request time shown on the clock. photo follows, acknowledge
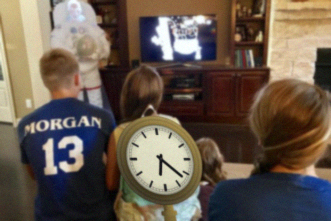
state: 6:22
